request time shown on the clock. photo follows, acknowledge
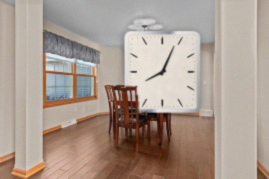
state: 8:04
